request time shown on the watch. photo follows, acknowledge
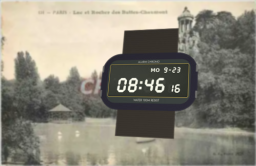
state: 8:46:16
